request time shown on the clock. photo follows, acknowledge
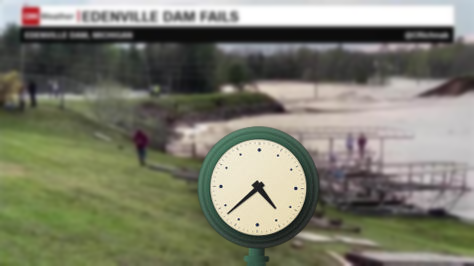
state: 4:38
